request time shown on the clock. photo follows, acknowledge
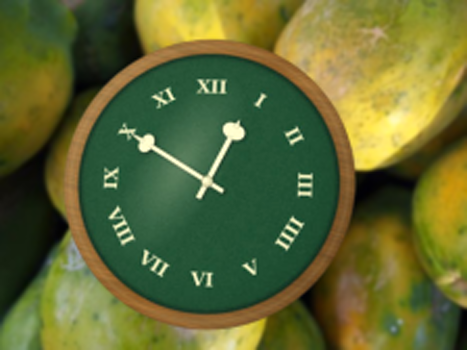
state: 12:50
